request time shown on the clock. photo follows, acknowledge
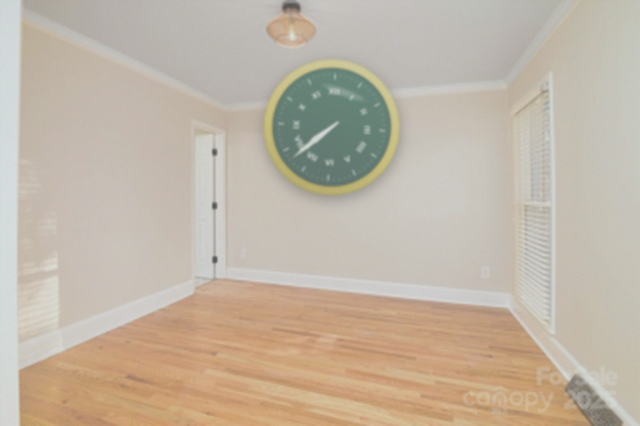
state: 7:38
